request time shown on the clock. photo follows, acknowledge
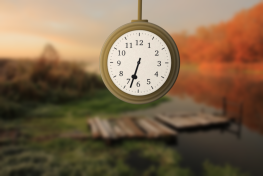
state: 6:33
